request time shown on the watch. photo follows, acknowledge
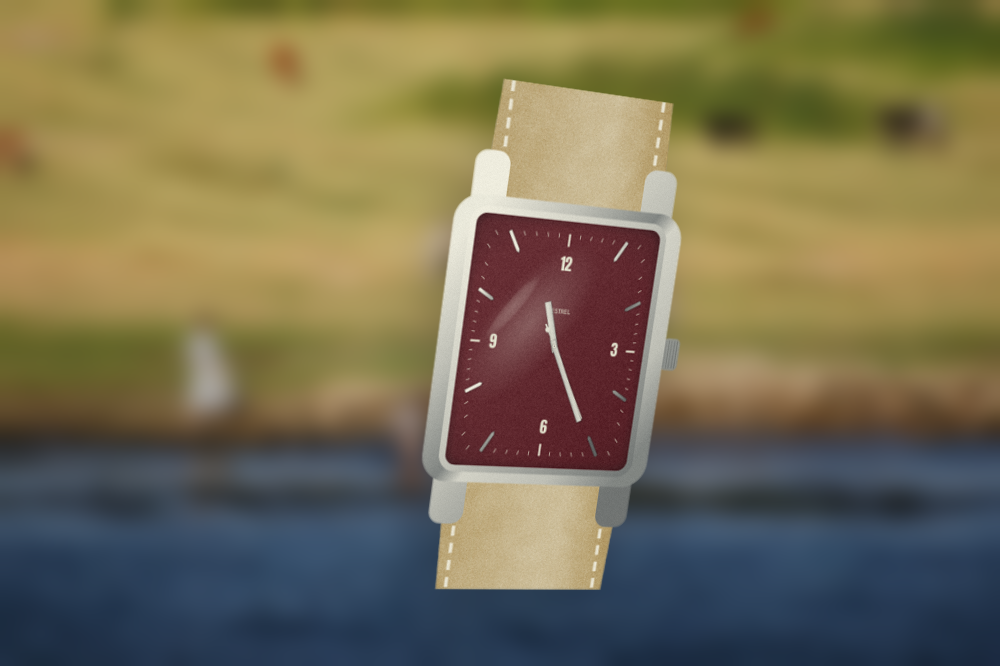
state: 11:25:25
